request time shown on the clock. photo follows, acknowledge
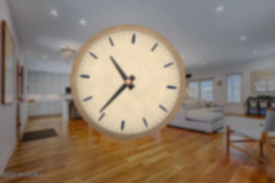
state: 10:36
